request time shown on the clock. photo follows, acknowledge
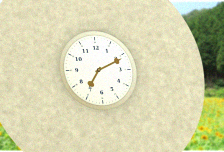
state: 7:11
